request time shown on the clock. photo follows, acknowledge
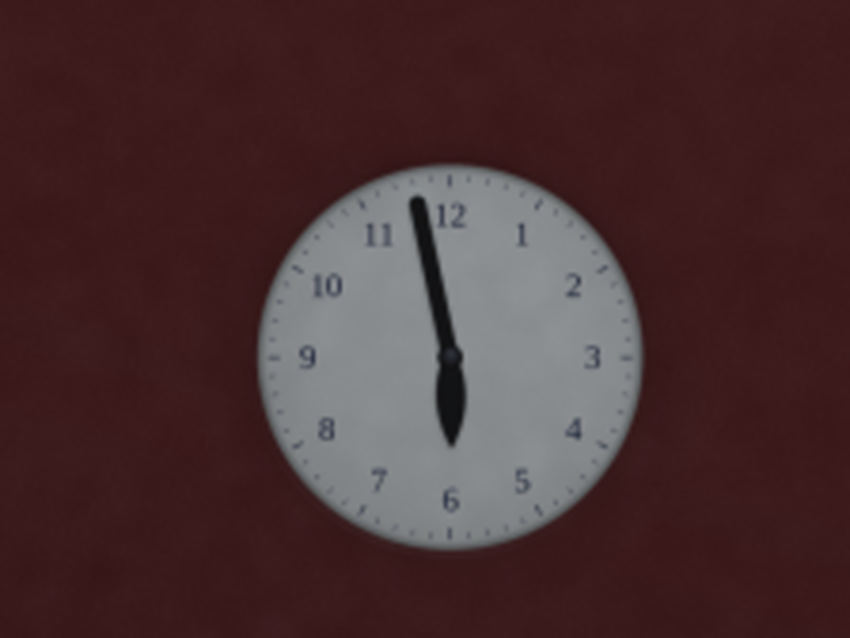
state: 5:58
